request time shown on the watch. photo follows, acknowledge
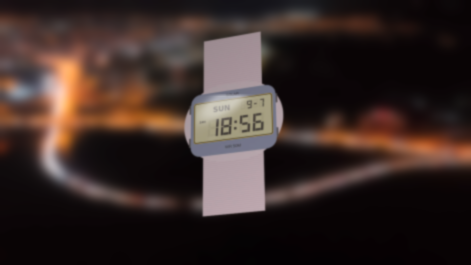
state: 18:56
